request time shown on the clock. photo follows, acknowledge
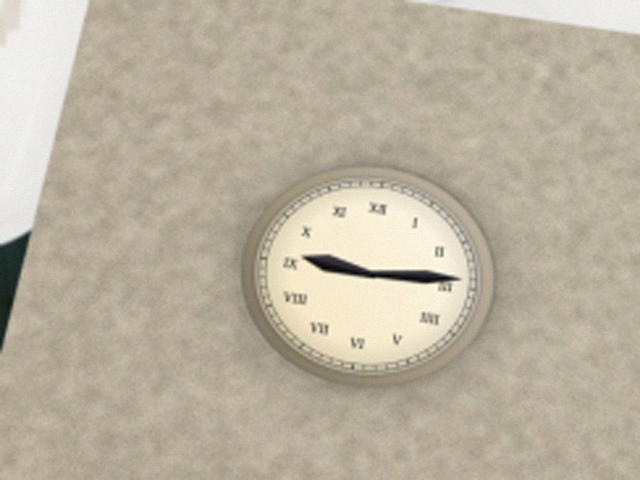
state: 9:14
